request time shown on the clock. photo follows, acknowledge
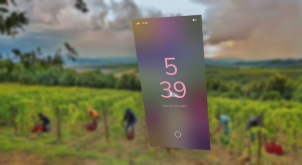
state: 5:39
